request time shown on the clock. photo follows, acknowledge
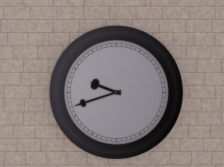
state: 9:42
